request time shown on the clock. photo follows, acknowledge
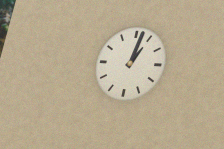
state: 1:02
